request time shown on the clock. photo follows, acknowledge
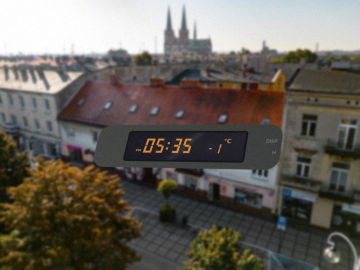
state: 5:35
